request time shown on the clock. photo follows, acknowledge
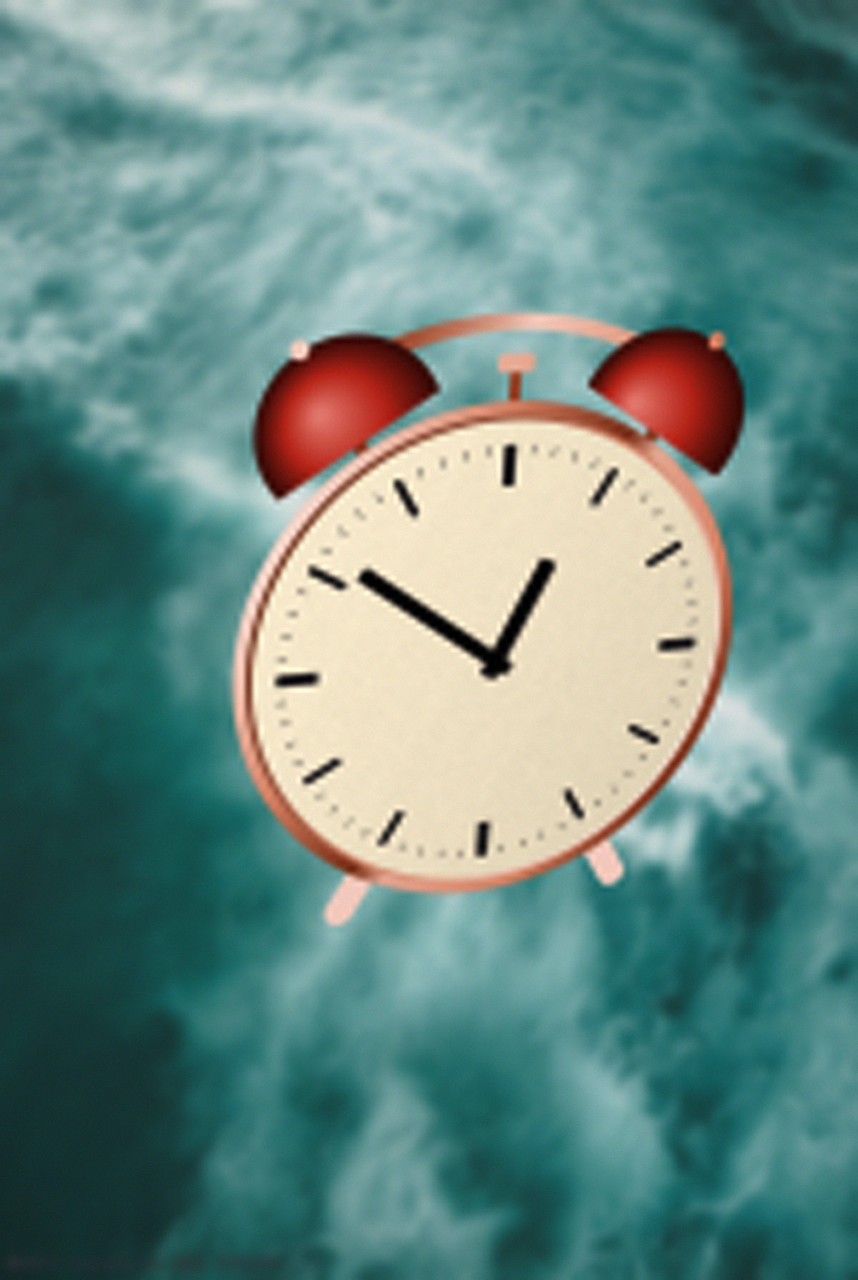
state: 12:51
